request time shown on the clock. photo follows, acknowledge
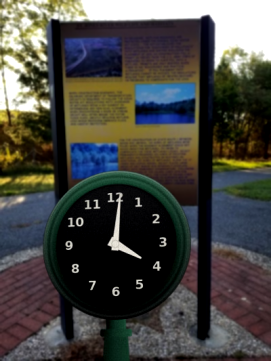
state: 4:01
